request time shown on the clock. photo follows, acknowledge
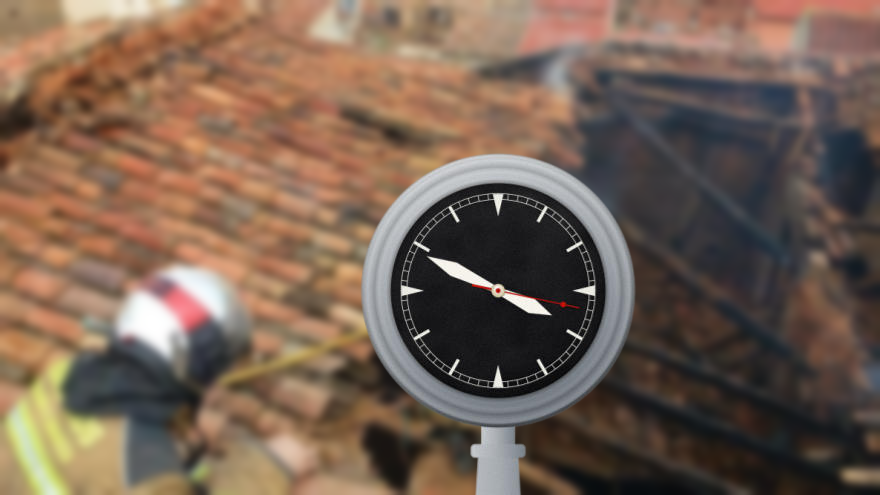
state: 3:49:17
